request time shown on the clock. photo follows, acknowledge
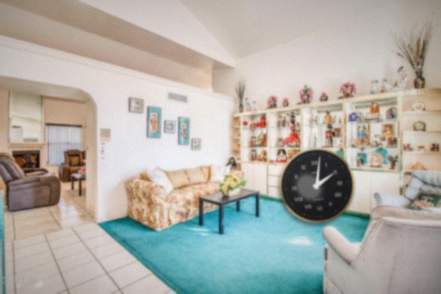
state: 2:02
